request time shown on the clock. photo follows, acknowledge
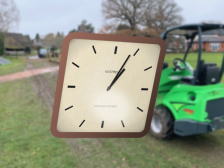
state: 1:04
